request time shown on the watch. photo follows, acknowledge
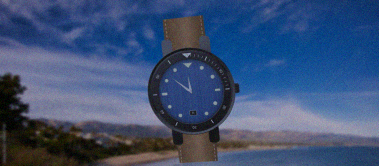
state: 11:52
